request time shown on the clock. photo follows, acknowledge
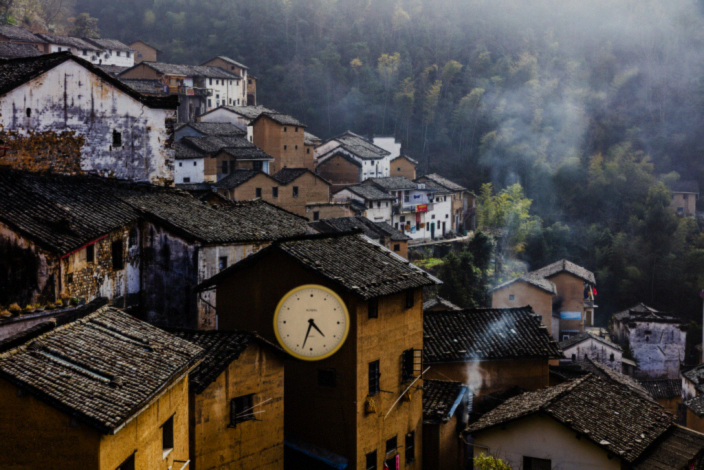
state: 4:33
